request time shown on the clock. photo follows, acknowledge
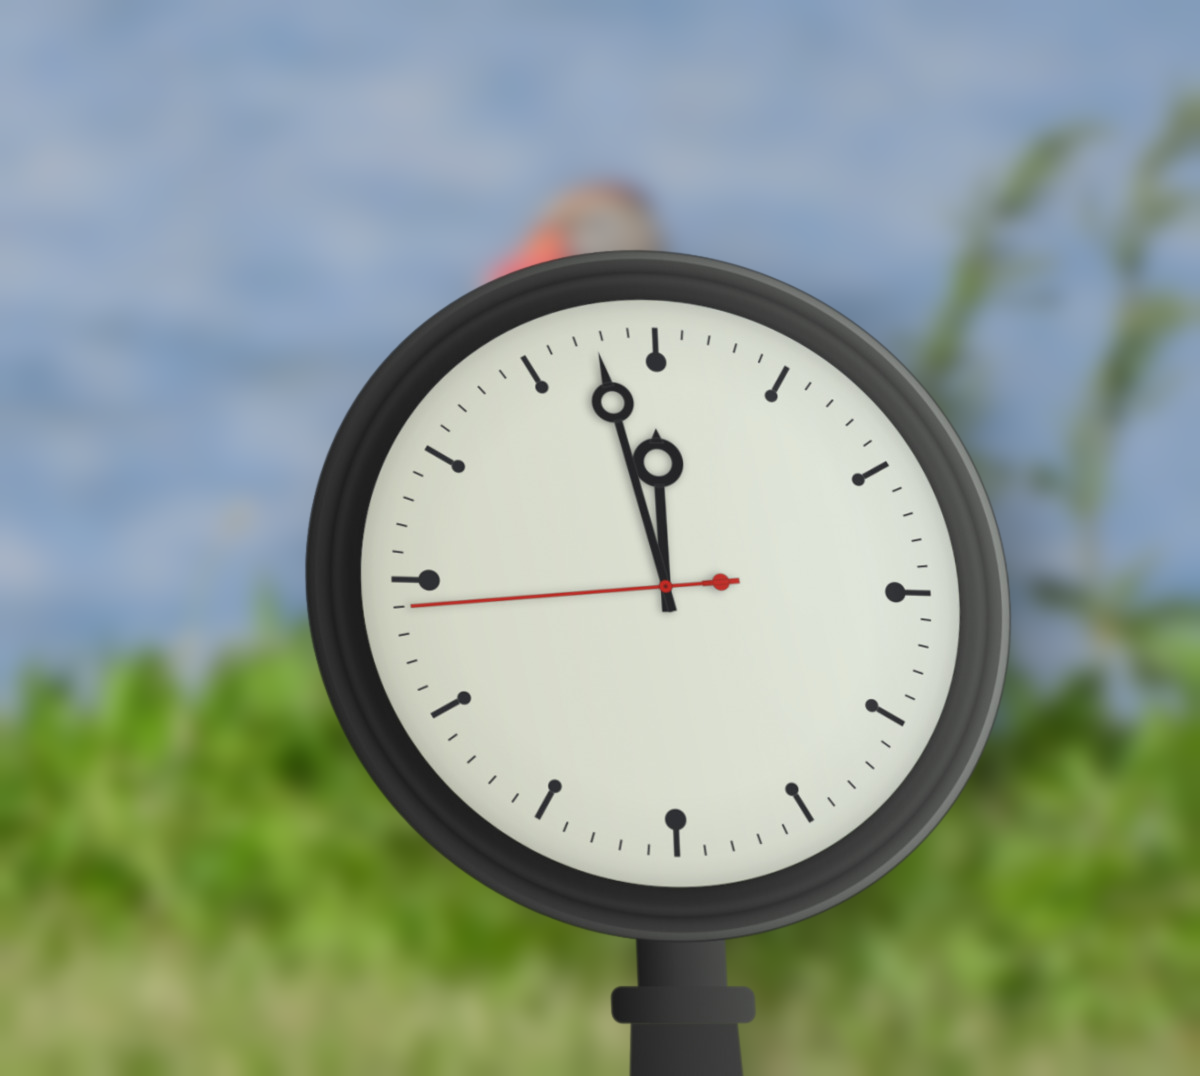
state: 11:57:44
